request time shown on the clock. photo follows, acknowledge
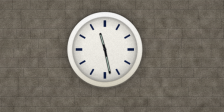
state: 11:28
